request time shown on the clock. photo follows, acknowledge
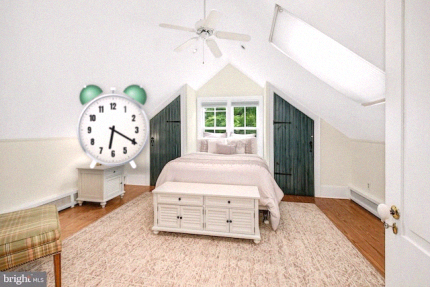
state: 6:20
